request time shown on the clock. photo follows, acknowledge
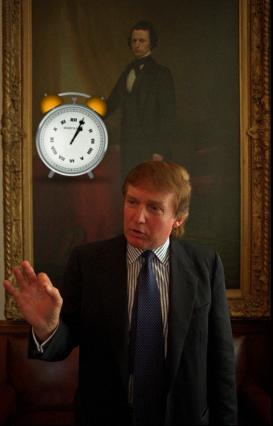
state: 1:04
